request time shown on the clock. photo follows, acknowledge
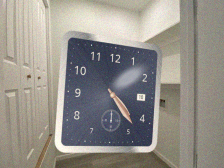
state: 4:23
